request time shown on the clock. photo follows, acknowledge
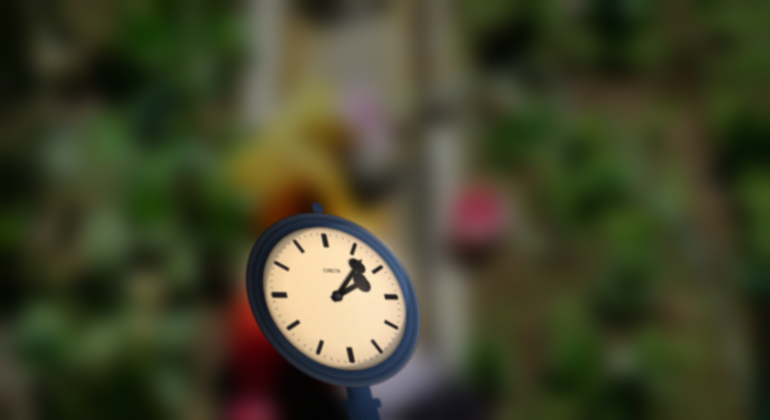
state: 2:07
